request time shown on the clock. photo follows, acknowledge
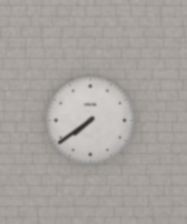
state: 7:39
